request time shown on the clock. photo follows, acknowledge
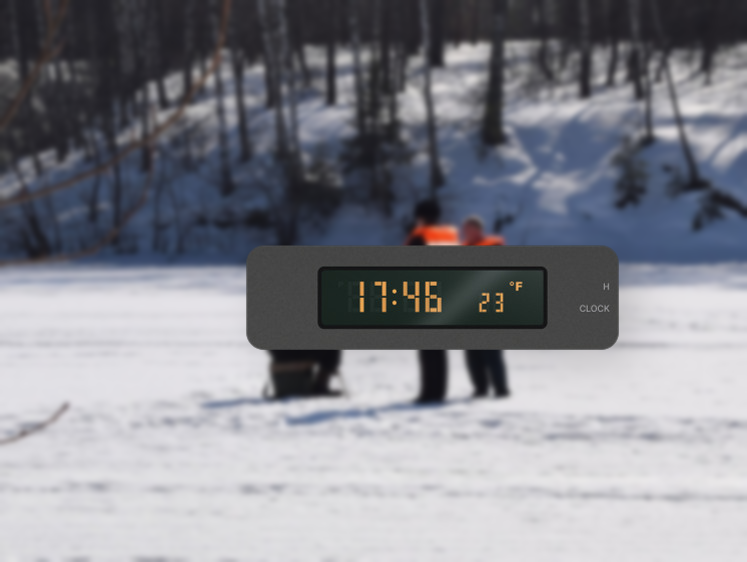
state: 17:46
